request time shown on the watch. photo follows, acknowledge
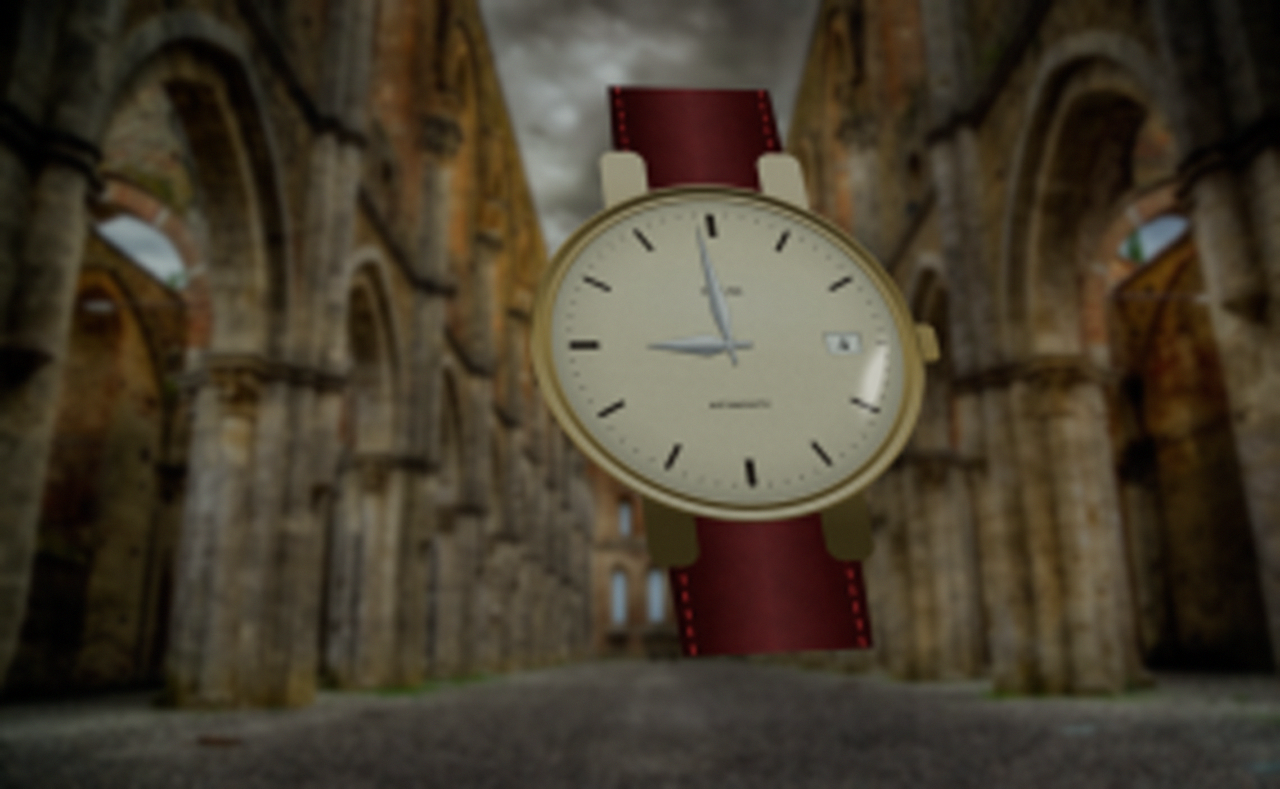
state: 8:59
